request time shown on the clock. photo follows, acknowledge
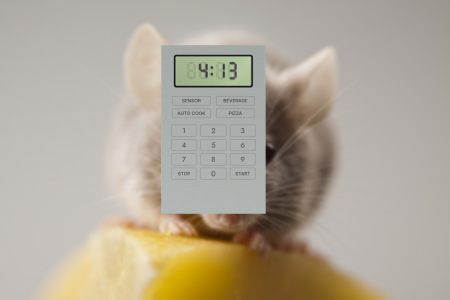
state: 4:13
